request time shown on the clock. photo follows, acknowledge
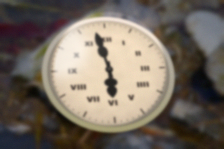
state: 5:58
